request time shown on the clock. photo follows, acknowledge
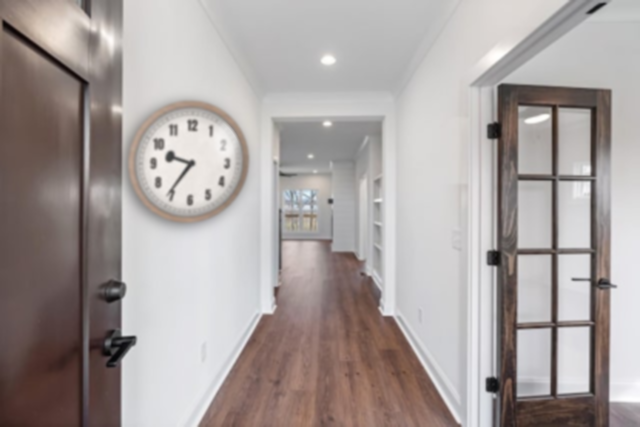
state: 9:36
